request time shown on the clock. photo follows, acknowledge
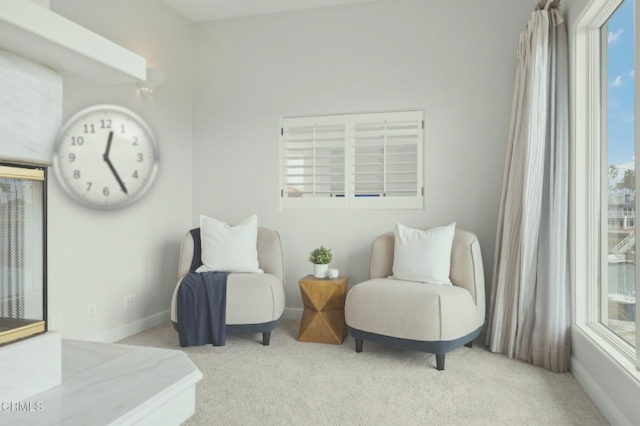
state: 12:25
